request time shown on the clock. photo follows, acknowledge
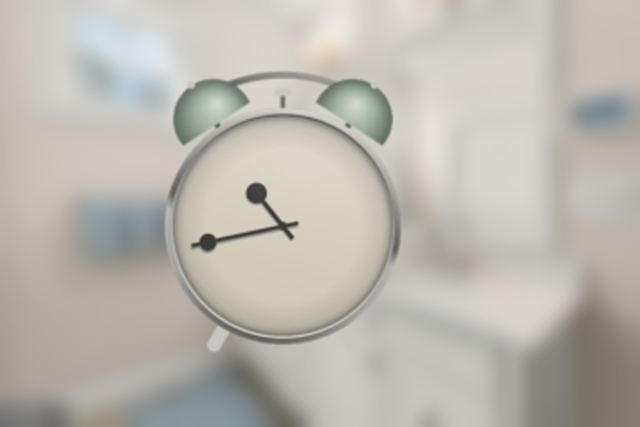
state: 10:43
